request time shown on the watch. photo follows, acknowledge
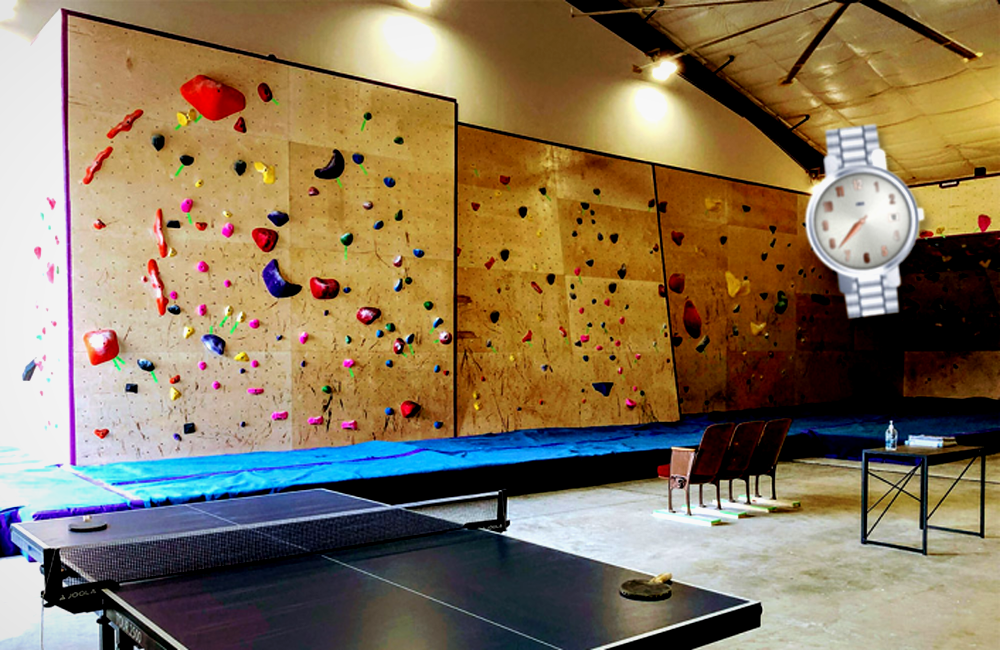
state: 7:38
